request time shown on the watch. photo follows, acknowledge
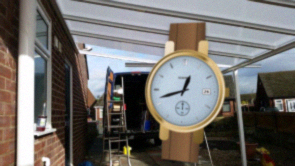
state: 12:42
